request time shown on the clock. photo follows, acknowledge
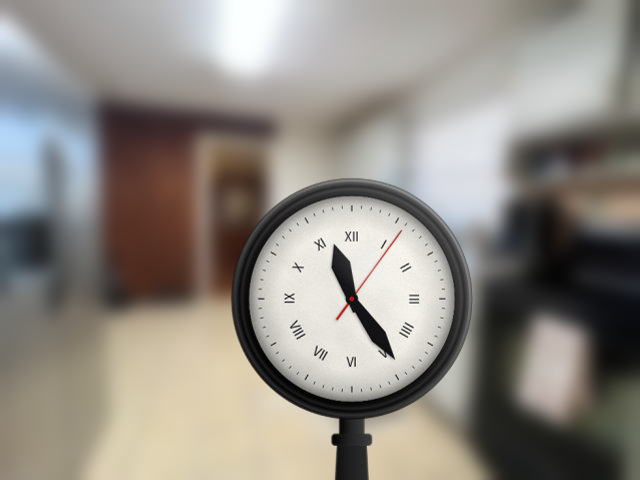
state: 11:24:06
